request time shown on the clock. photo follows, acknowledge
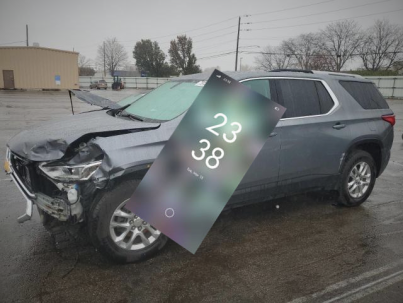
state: 23:38
